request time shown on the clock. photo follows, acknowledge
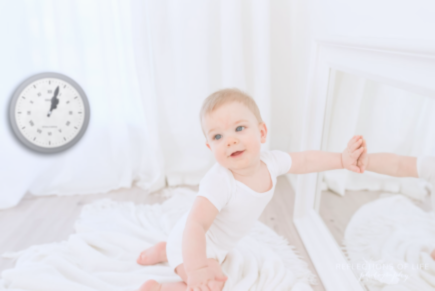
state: 1:03
